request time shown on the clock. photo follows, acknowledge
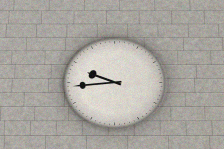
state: 9:44
